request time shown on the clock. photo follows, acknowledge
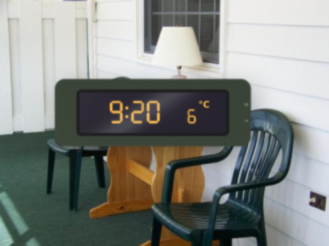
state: 9:20
